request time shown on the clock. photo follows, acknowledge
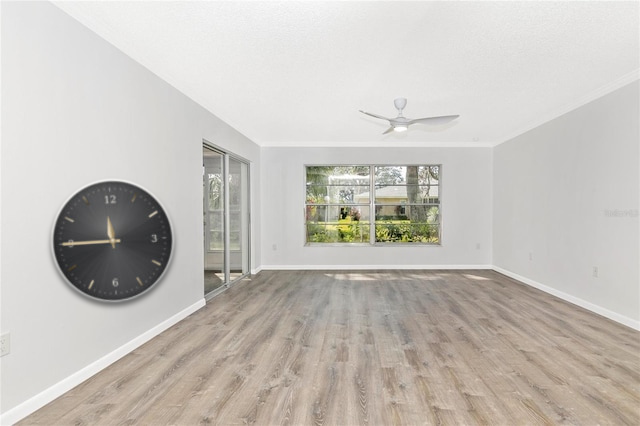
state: 11:45
